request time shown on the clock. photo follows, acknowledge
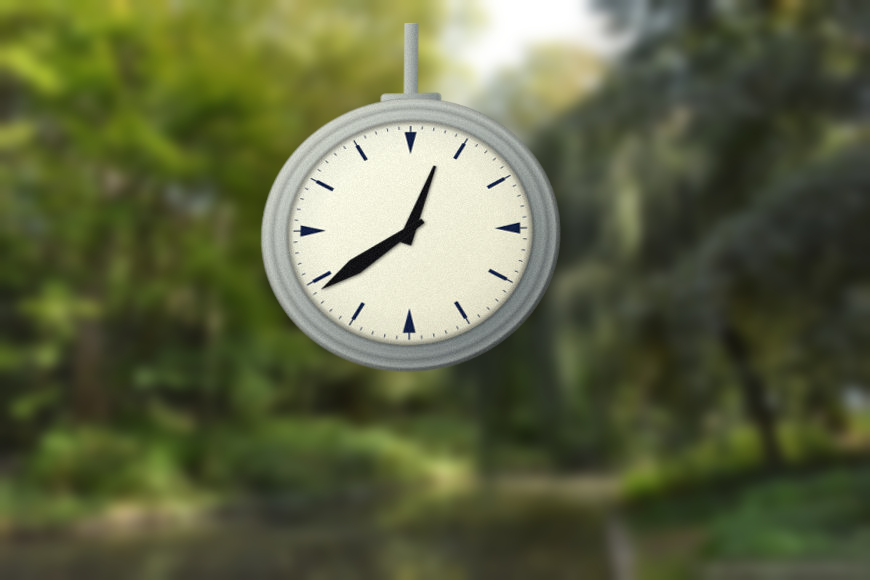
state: 12:39
